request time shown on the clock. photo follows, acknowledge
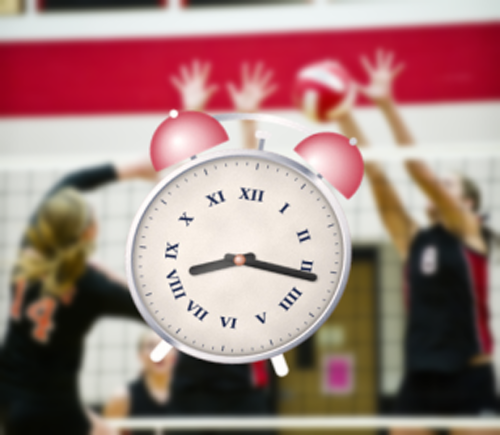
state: 8:16
